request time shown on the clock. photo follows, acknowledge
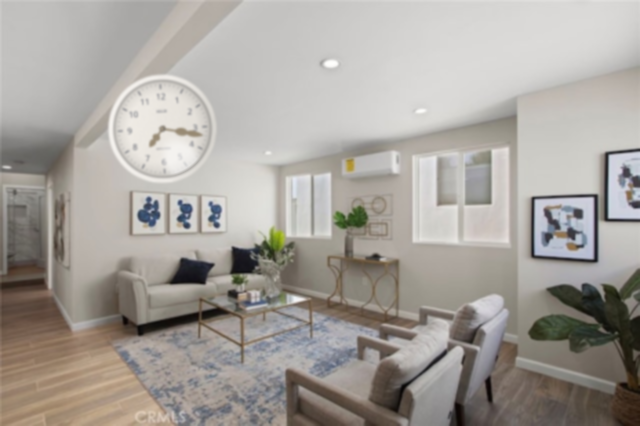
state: 7:17
